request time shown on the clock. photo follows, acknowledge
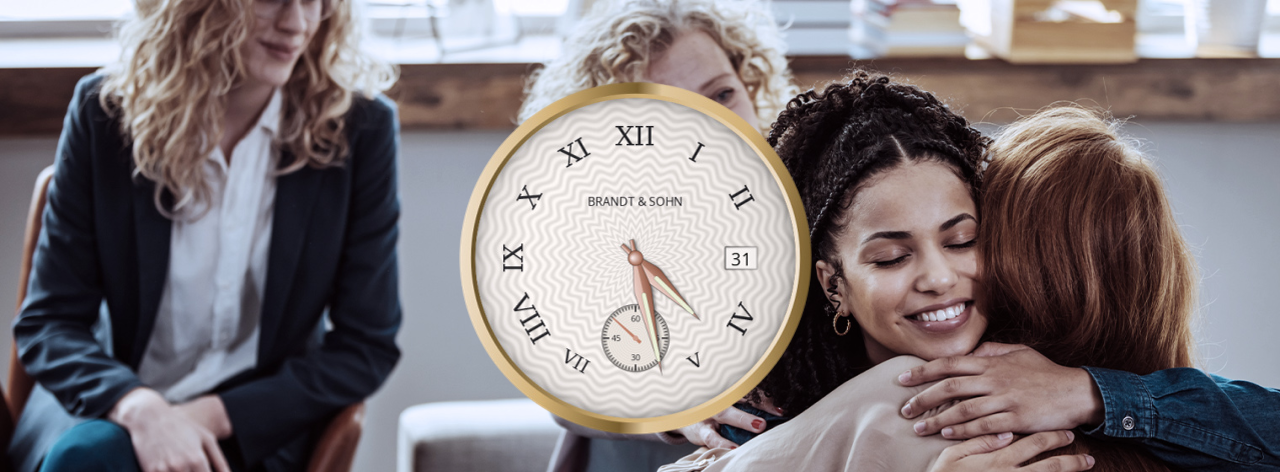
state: 4:27:52
